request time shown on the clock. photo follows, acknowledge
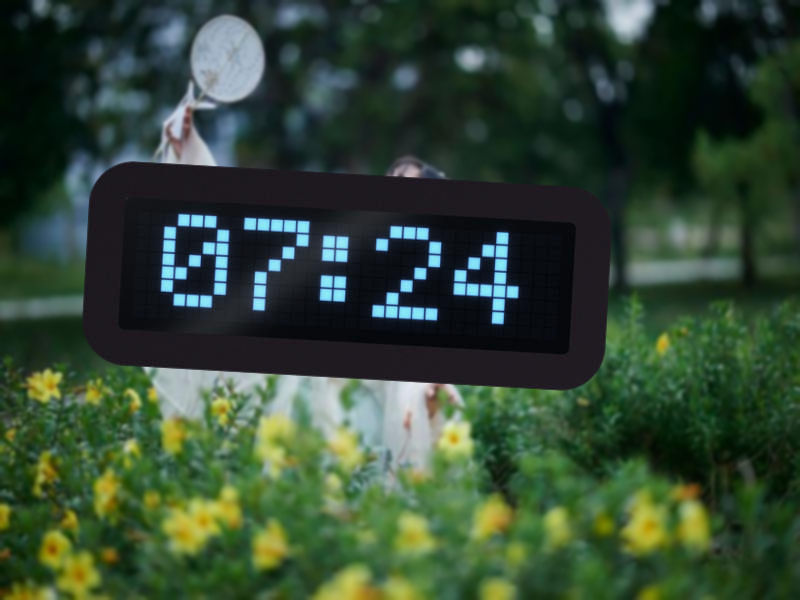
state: 7:24
